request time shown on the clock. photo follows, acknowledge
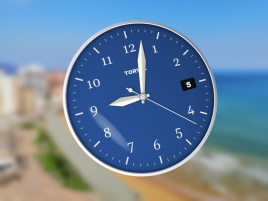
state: 9:02:22
